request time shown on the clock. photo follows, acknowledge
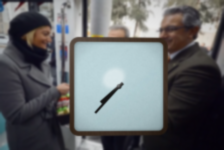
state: 7:37
